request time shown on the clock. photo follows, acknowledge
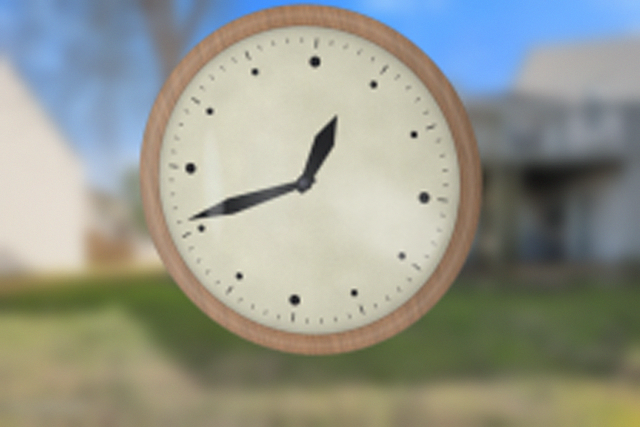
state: 12:41
